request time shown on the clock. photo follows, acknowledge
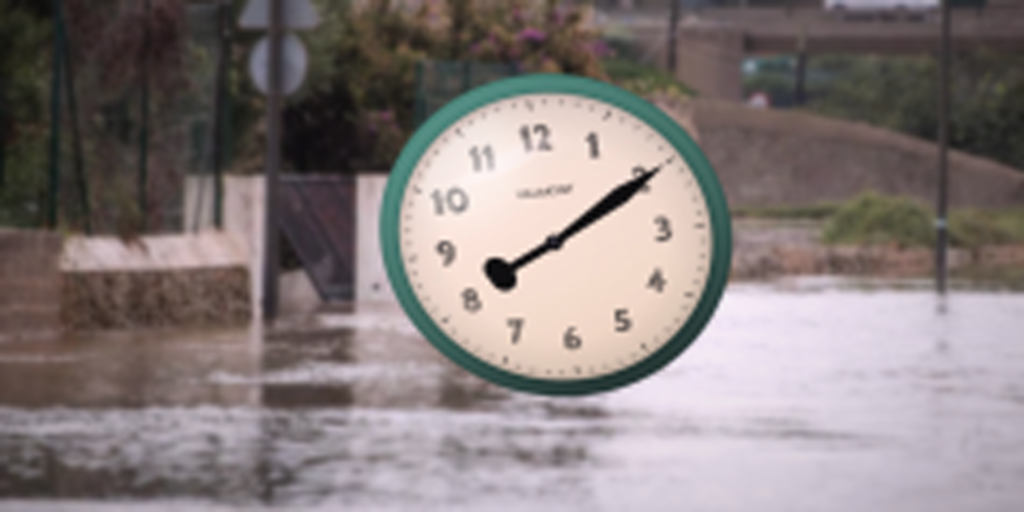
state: 8:10
